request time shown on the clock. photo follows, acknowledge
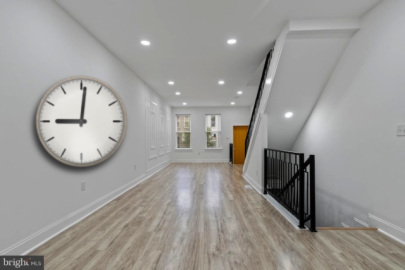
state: 9:01
